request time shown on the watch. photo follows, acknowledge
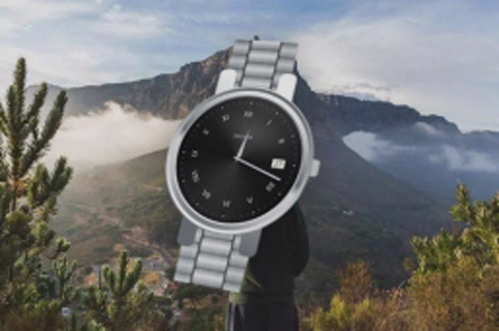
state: 12:18
